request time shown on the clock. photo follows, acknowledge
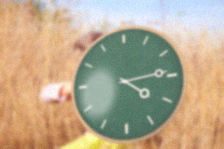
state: 4:14
